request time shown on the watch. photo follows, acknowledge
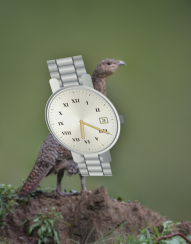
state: 6:20
